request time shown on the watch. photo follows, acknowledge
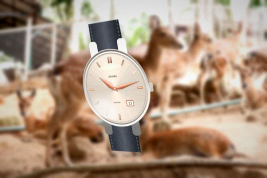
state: 10:13
